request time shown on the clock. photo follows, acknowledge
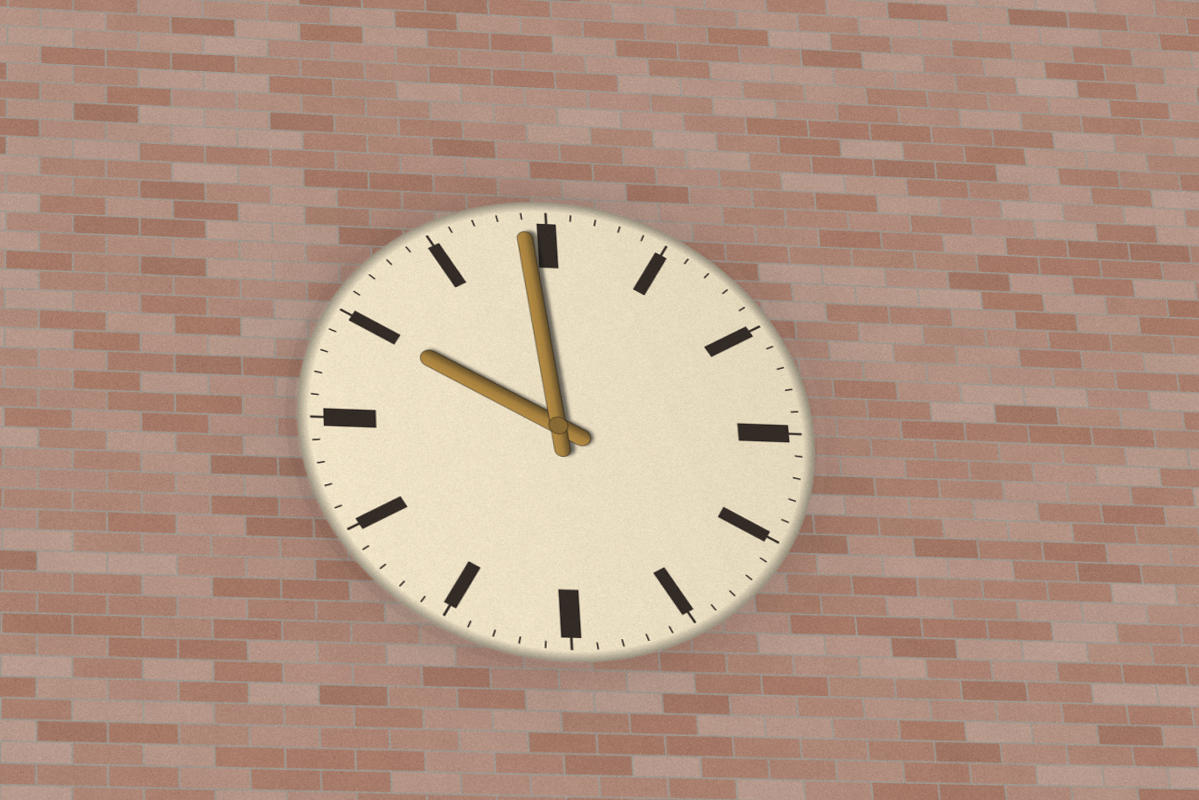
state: 9:59
